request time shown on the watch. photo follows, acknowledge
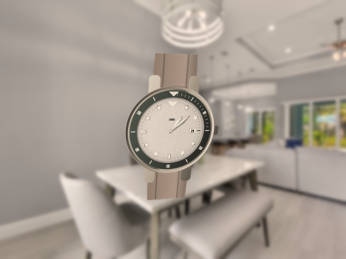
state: 1:08
